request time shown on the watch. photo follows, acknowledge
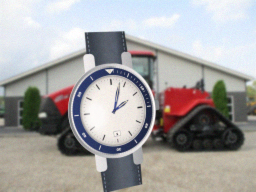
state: 2:03
